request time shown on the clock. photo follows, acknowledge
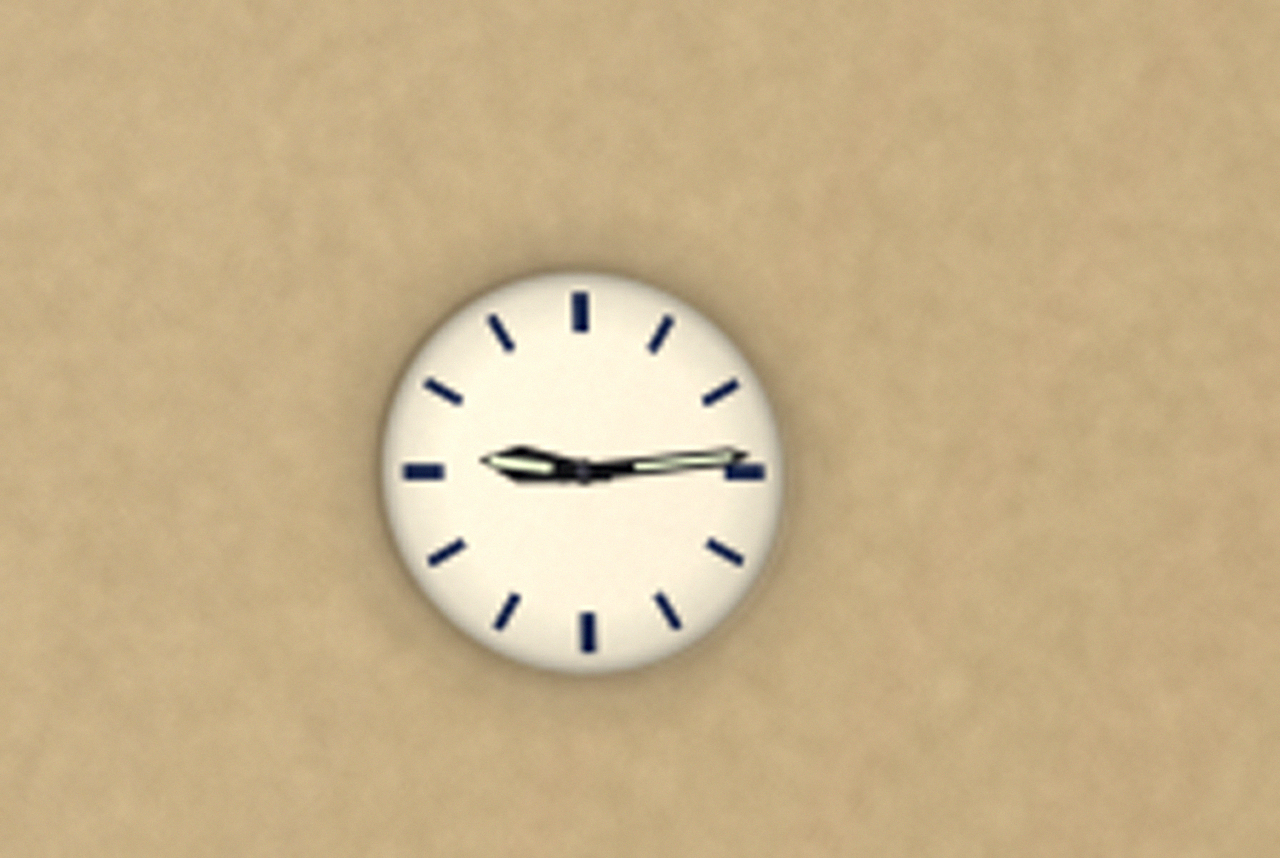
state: 9:14
